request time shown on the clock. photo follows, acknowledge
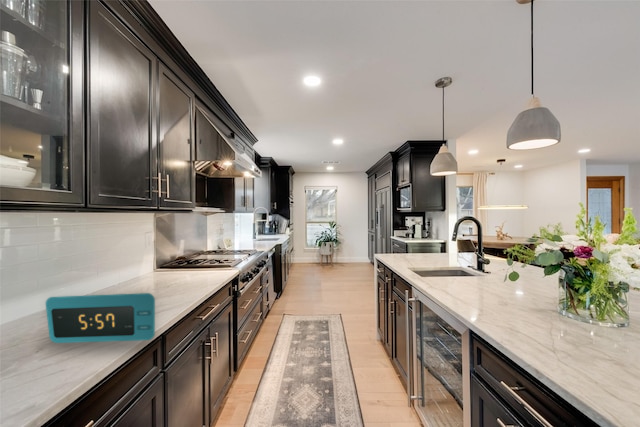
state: 5:57
